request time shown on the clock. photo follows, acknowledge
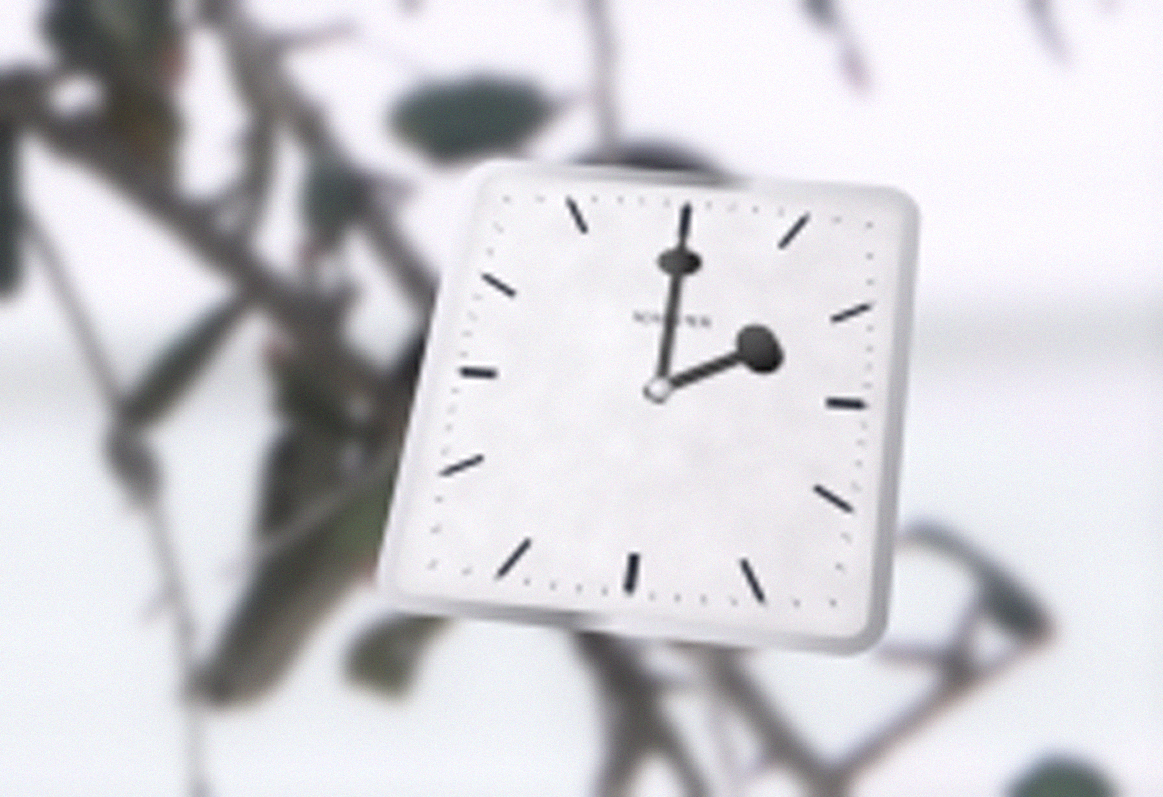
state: 2:00
